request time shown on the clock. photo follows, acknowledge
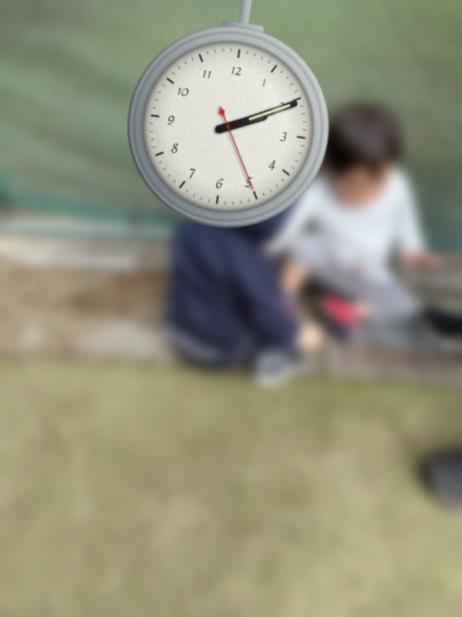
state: 2:10:25
